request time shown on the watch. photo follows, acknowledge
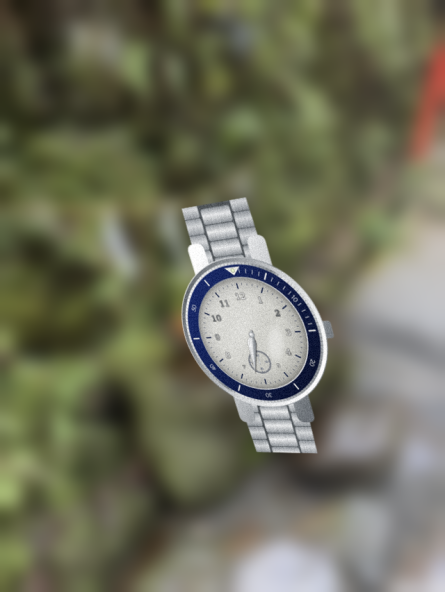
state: 6:32
